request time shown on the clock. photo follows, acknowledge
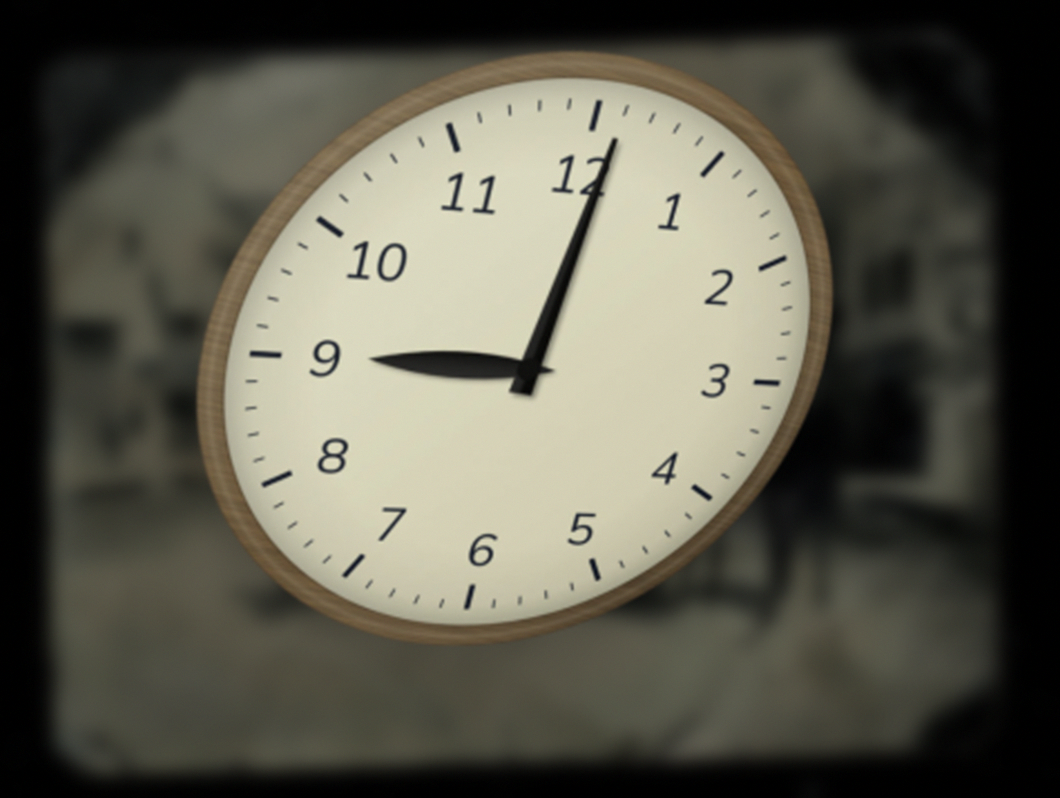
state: 9:01
